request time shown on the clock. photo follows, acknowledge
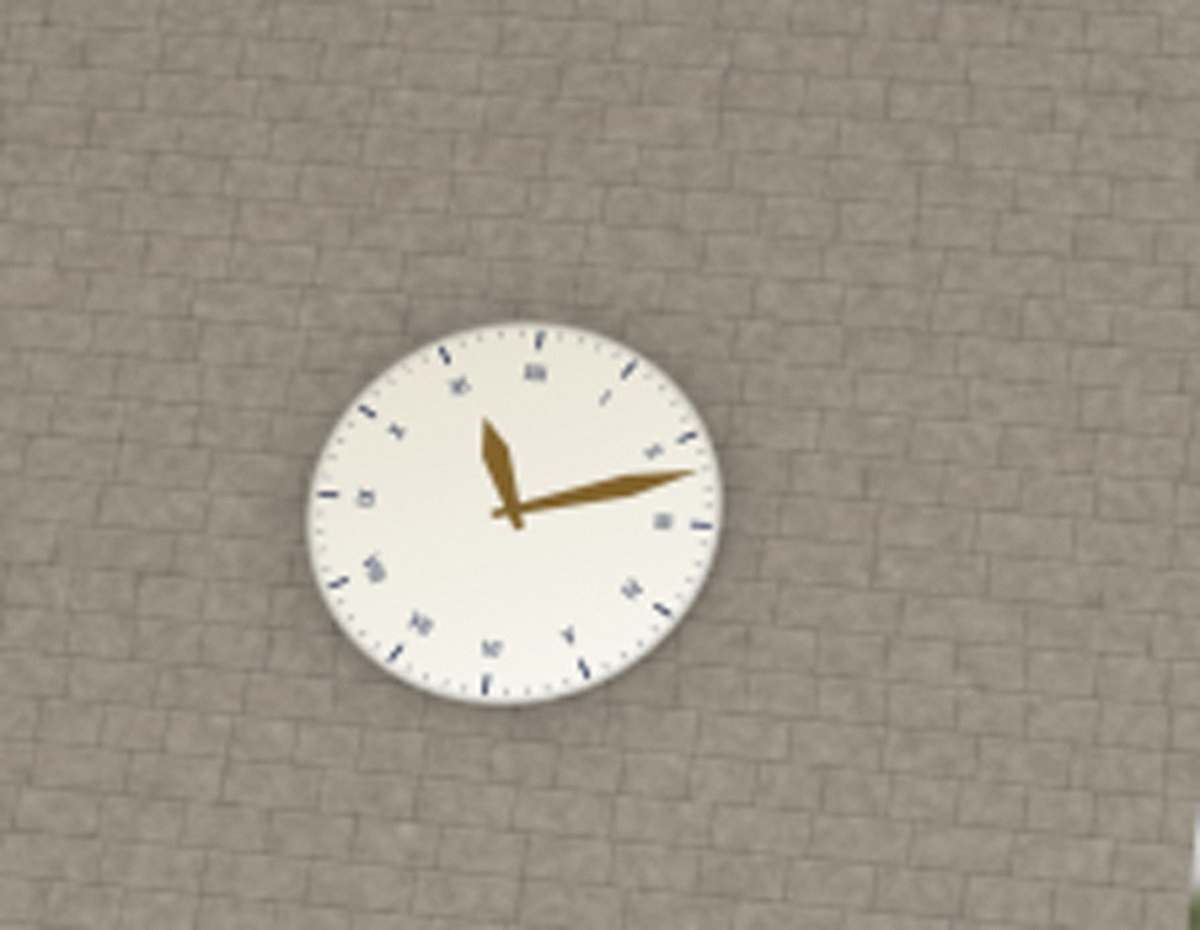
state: 11:12
